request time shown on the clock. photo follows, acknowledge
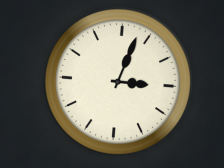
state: 3:03
